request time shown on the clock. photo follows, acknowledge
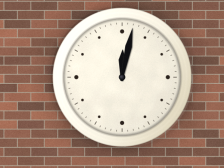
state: 12:02
